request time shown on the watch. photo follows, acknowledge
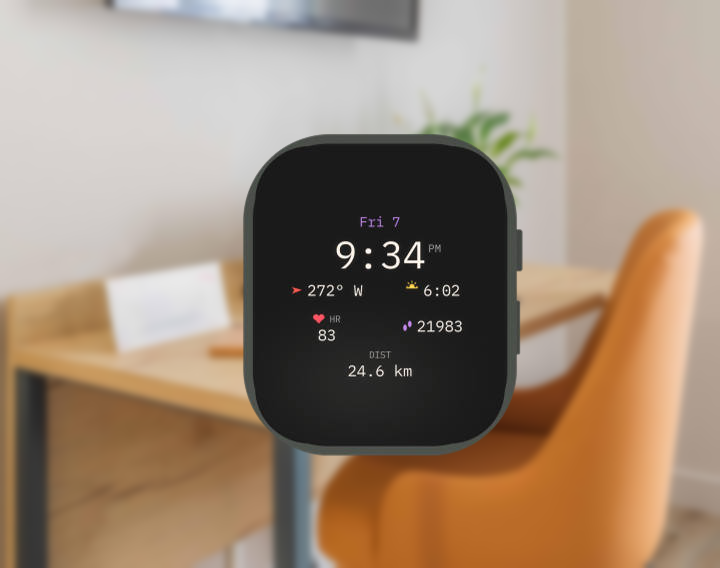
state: 9:34
